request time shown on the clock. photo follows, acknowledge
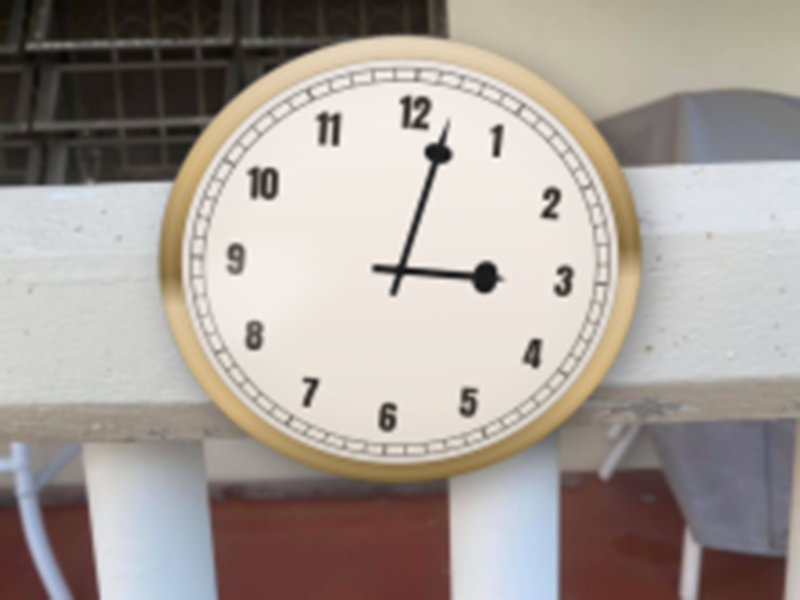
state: 3:02
